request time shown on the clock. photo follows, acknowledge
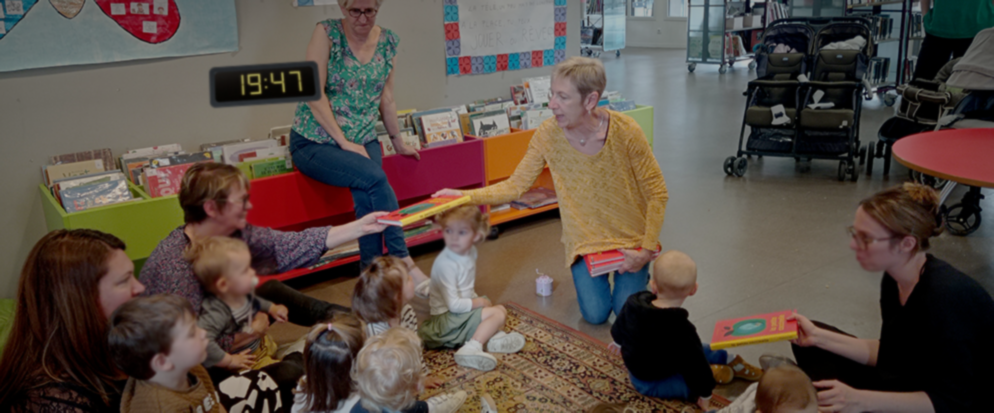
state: 19:47
